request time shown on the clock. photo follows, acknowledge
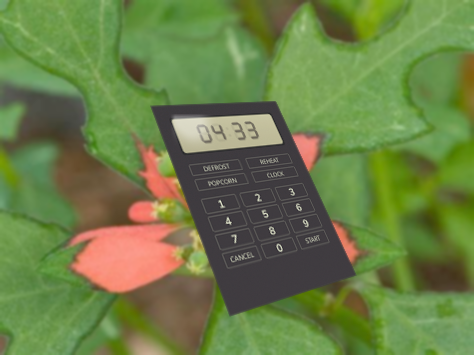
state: 4:33
